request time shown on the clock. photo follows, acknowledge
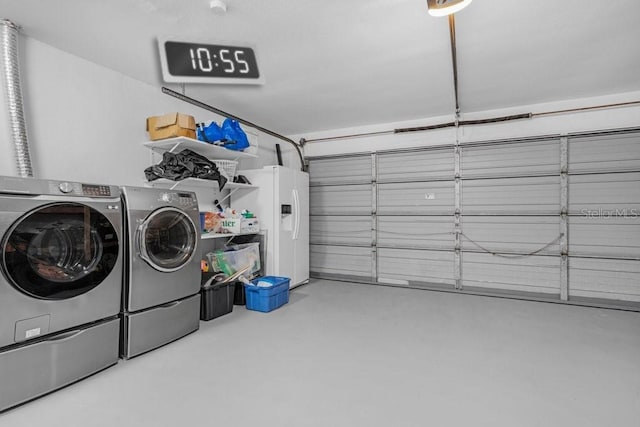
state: 10:55
